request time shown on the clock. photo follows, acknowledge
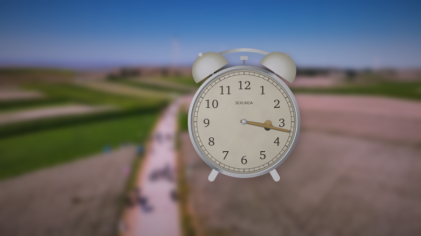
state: 3:17
